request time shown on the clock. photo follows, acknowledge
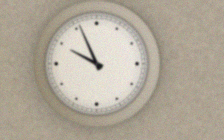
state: 9:56
